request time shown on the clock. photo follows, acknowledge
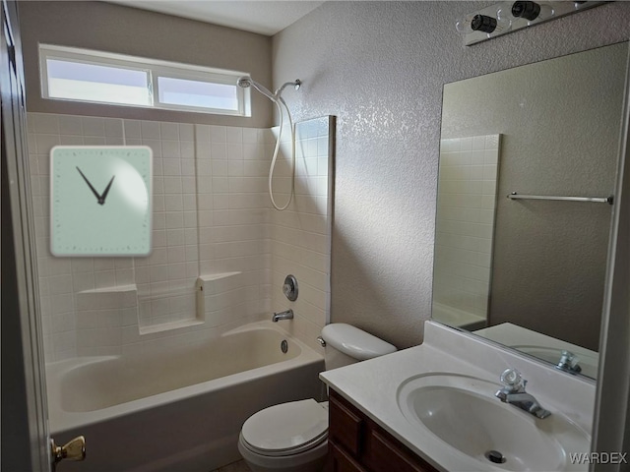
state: 12:54
